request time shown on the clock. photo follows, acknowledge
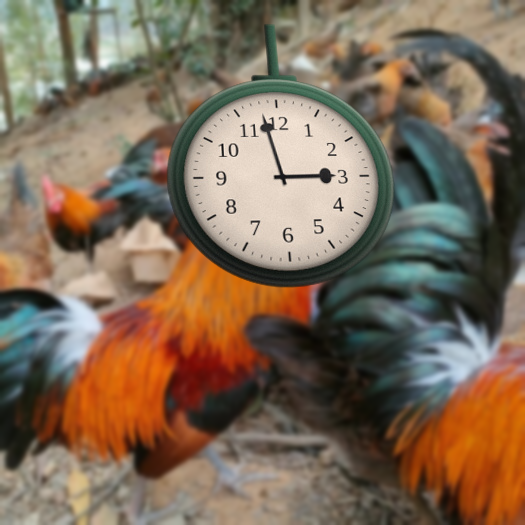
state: 2:58
